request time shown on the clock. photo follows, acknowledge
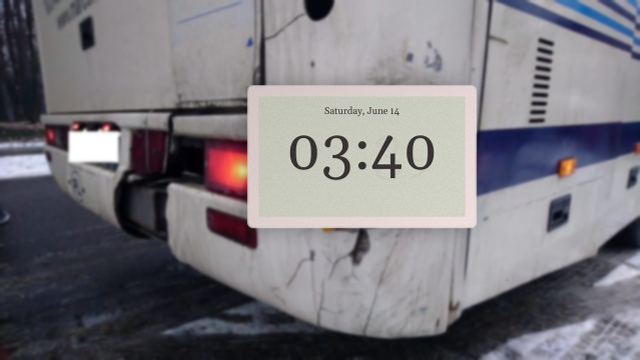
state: 3:40
